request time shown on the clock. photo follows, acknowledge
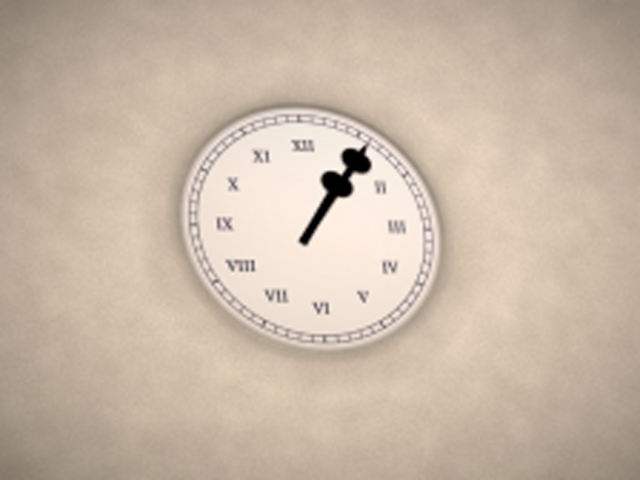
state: 1:06
